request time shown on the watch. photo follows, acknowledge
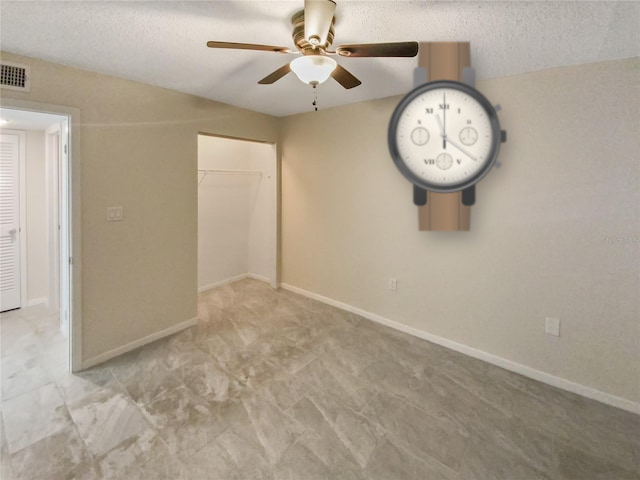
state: 11:21
